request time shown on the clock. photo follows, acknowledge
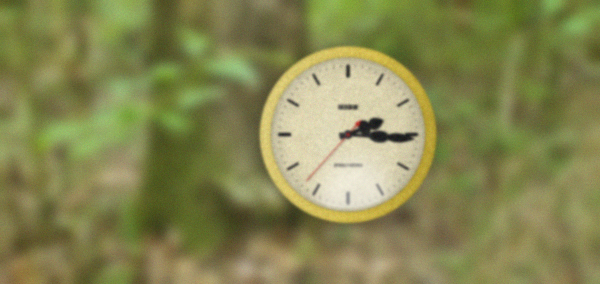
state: 2:15:37
